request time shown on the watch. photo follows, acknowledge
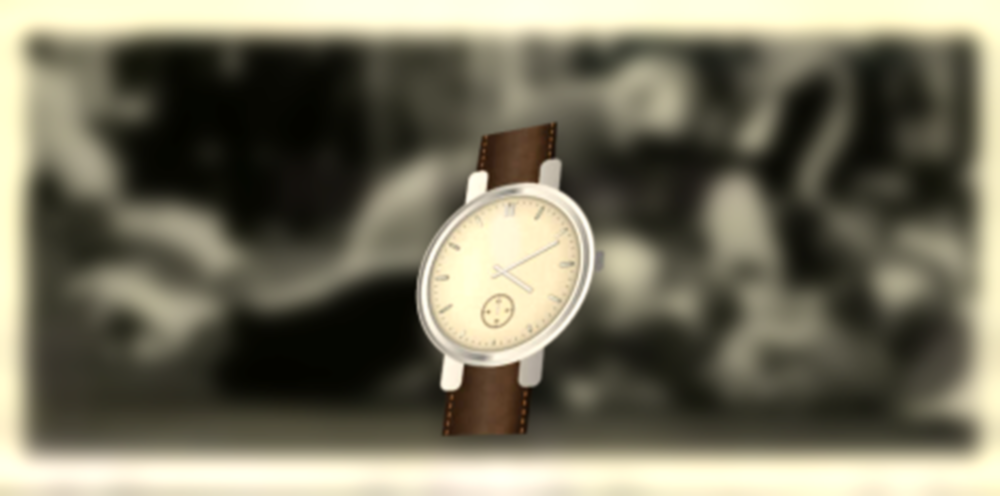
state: 4:11
